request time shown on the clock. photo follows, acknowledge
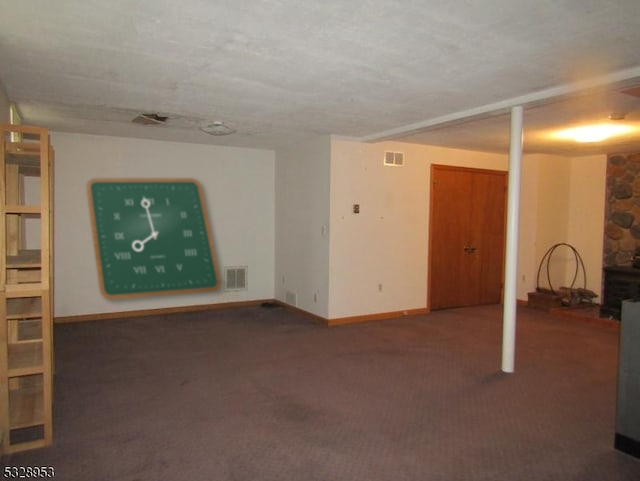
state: 7:59
